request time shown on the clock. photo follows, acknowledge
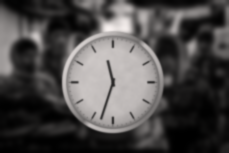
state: 11:33
